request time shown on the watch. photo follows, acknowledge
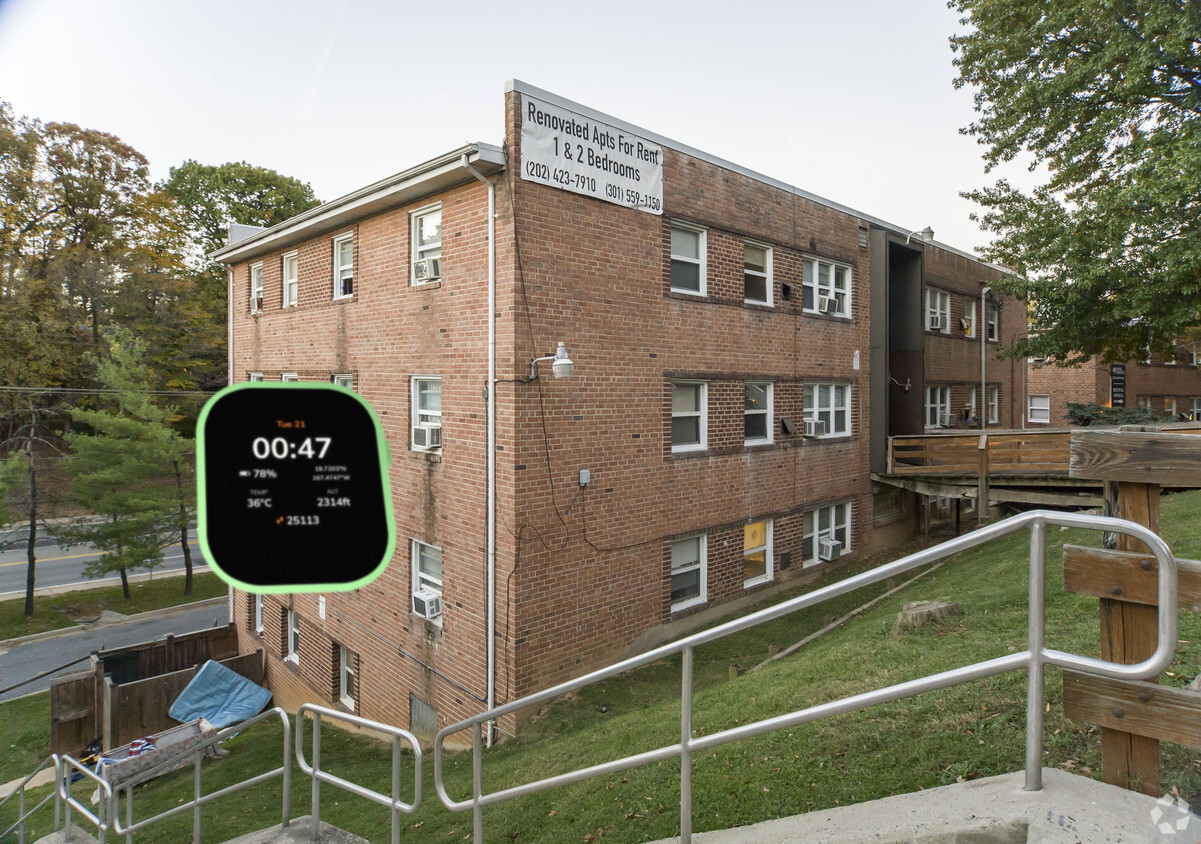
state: 0:47
